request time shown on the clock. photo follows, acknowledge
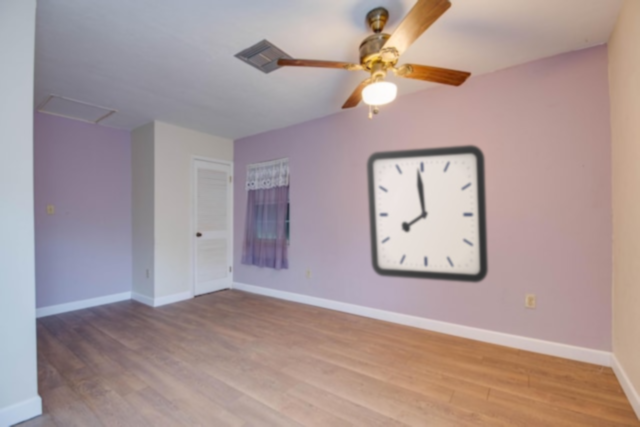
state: 7:59
